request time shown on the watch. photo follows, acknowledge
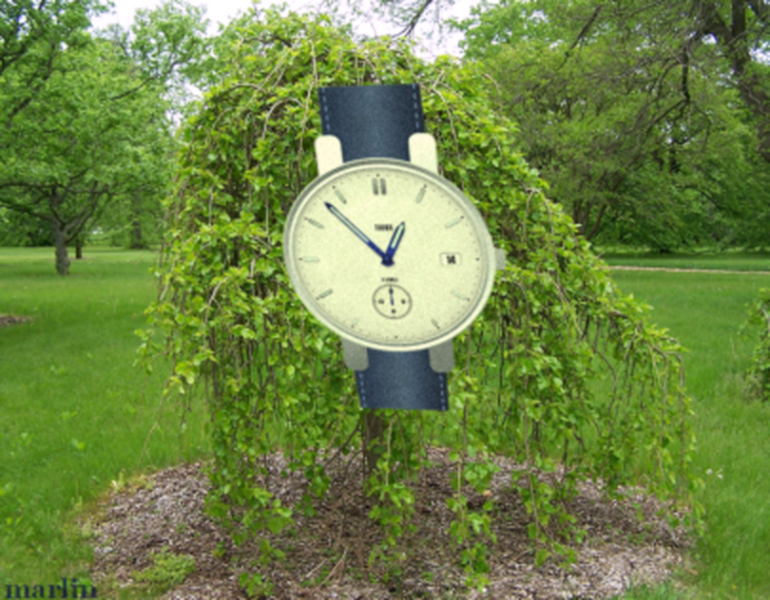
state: 12:53
